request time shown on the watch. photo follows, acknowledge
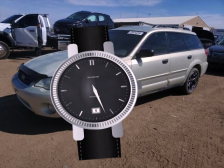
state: 5:27
